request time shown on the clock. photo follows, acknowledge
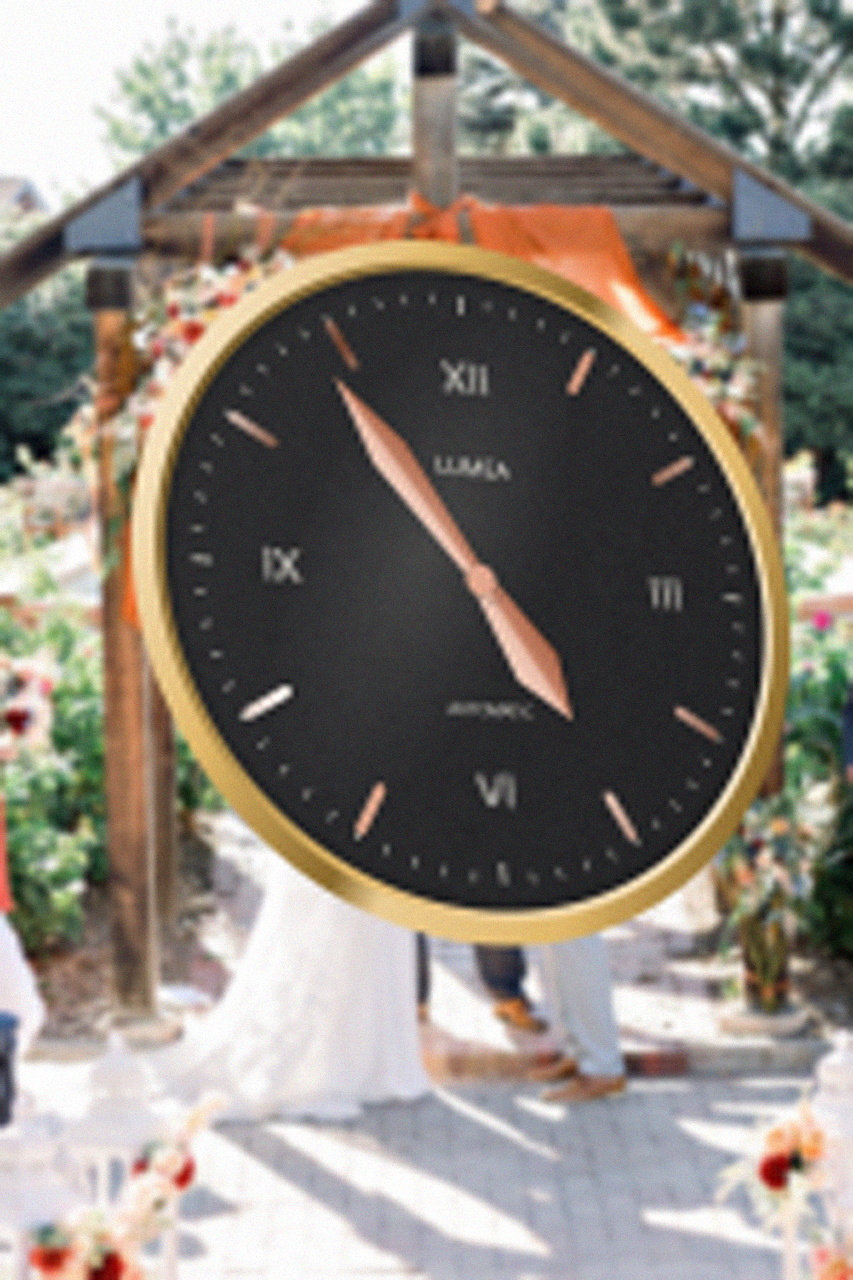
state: 4:54
